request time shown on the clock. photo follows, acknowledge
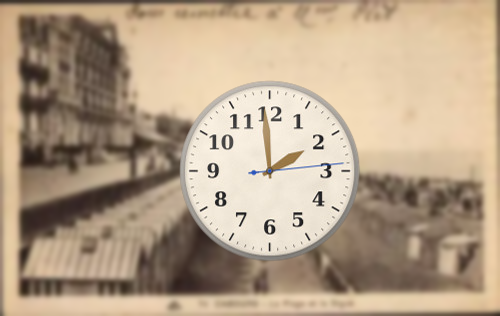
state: 1:59:14
